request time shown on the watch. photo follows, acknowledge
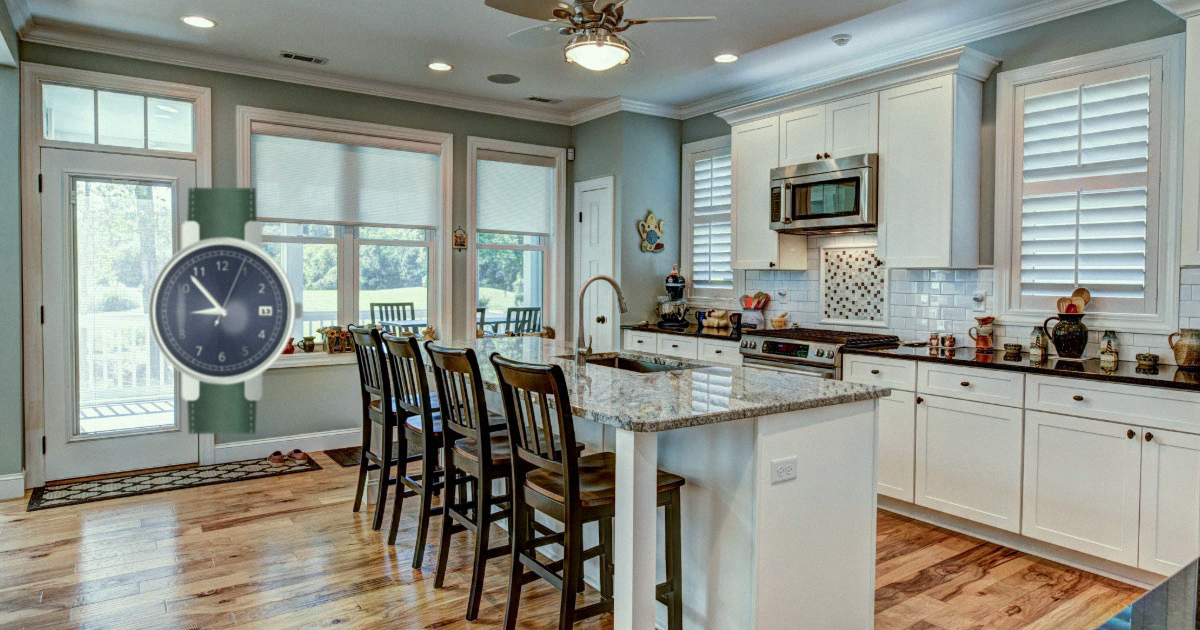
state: 8:53:04
